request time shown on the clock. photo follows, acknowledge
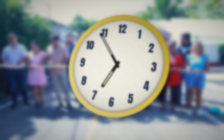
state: 6:54
